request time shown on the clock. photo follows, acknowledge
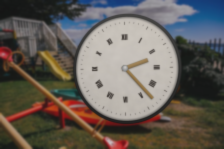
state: 2:23
